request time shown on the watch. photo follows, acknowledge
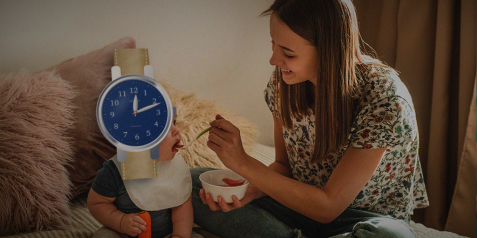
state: 12:12
